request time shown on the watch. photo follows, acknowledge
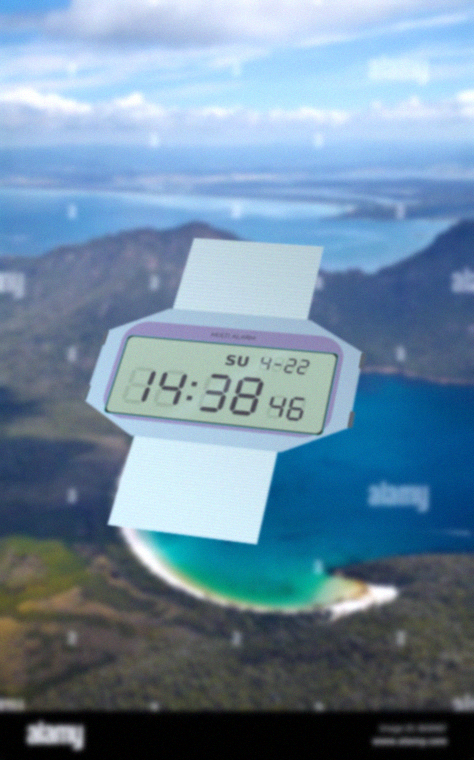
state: 14:38:46
